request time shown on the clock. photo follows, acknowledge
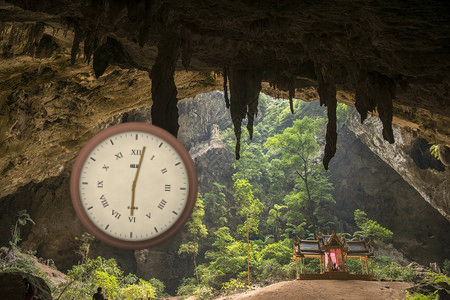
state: 6:02
